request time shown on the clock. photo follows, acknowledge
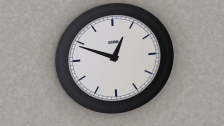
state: 12:49
